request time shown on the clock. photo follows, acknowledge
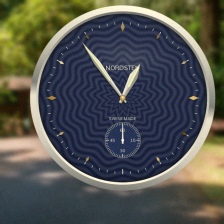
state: 12:54
